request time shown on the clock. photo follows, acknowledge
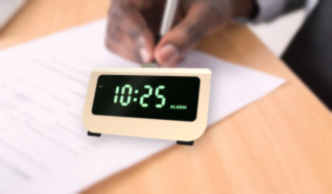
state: 10:25
